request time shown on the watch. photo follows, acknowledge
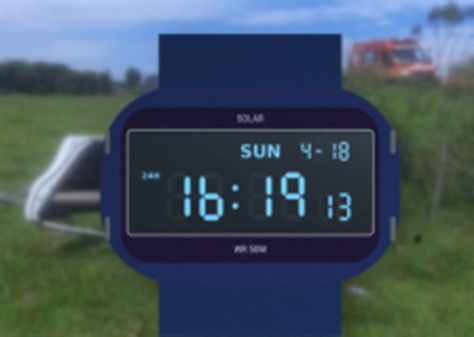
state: 16:19:13
